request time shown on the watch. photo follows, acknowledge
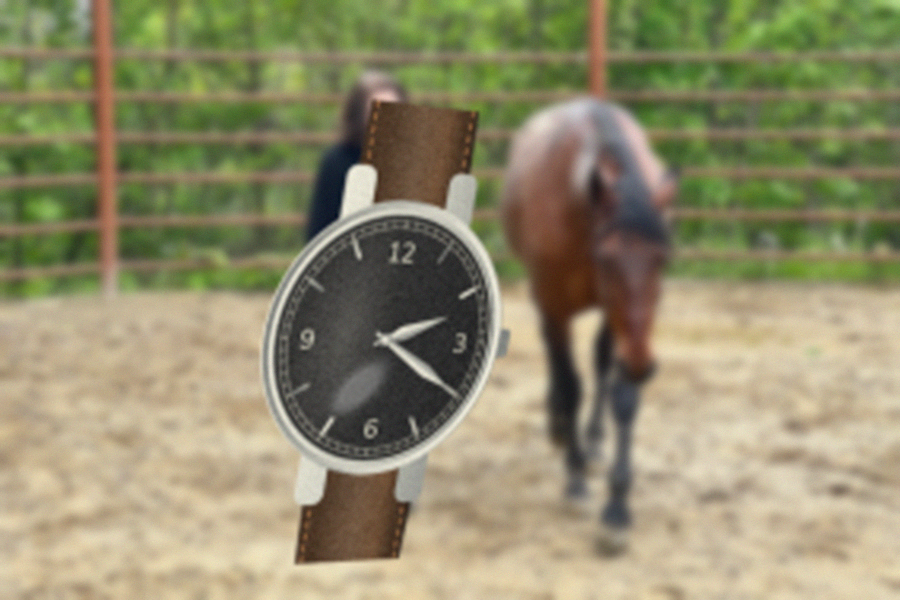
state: 2:20
